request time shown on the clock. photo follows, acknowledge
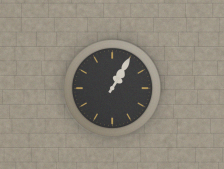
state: 1:05
